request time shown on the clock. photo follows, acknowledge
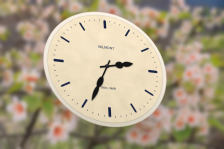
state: 2:34
